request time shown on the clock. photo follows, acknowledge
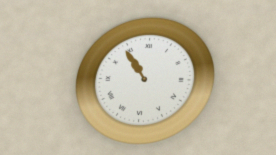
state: 10:54
